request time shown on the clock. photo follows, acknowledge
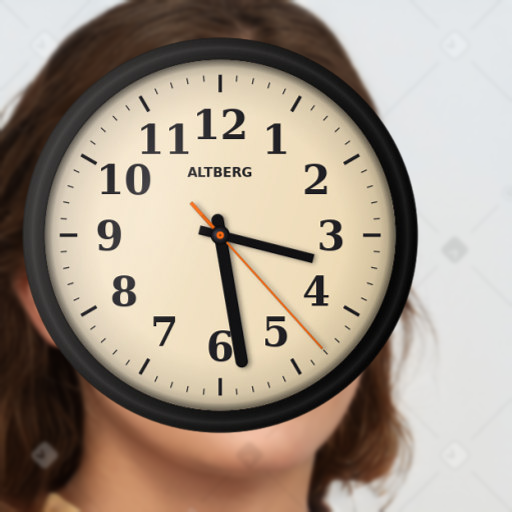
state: 3:28:23
